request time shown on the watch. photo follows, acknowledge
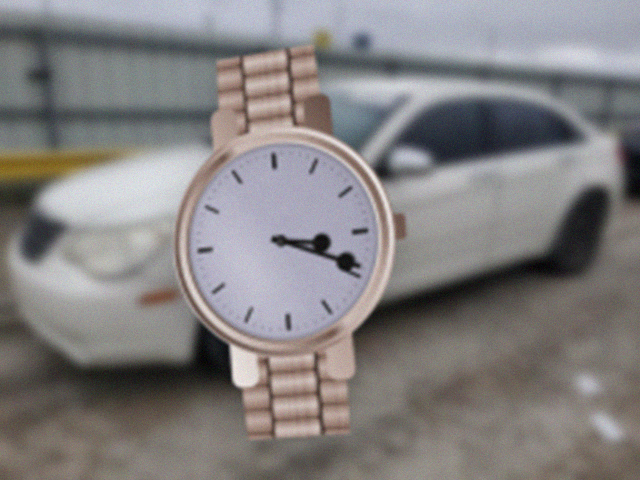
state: 3:19
